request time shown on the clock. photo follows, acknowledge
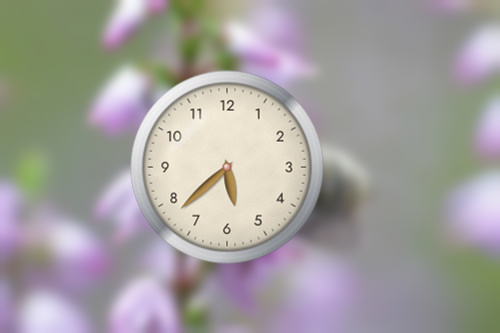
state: 5:38
